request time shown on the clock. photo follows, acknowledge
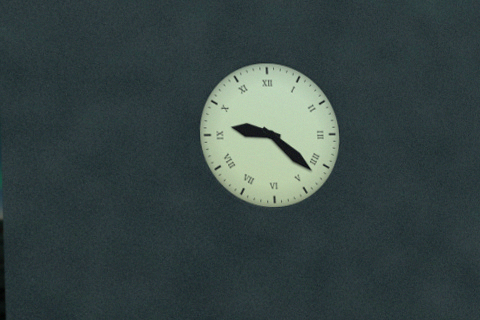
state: 9:22
